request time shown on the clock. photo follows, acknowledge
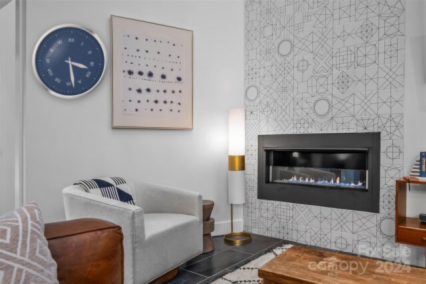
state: 3:28
